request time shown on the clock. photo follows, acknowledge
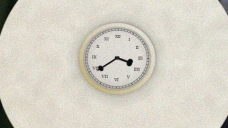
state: 3:39
